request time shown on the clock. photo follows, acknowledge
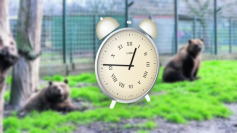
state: 12:46
